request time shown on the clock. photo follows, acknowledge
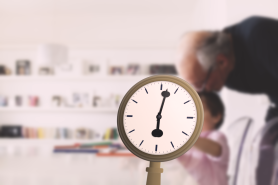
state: 6:02
